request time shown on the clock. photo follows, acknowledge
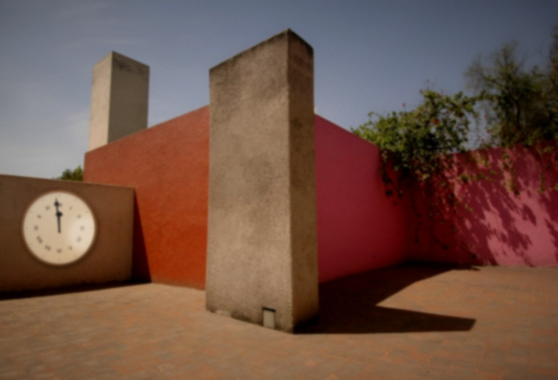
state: 11:59
